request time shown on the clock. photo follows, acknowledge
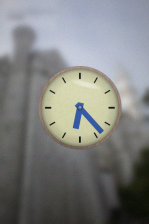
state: 6:23
